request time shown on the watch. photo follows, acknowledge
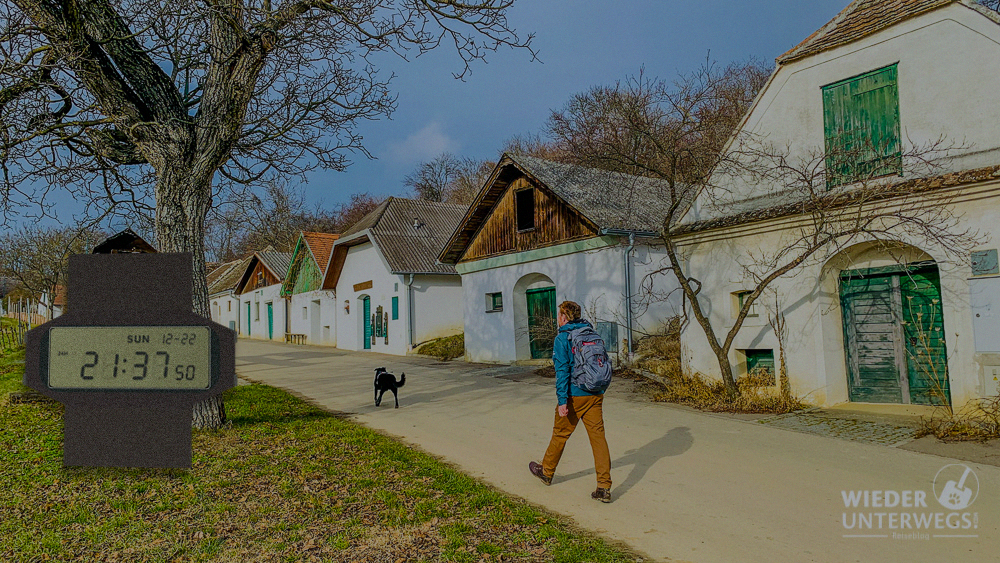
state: 21:37:50
